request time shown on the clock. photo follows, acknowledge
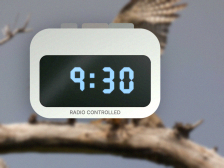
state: 9:30
